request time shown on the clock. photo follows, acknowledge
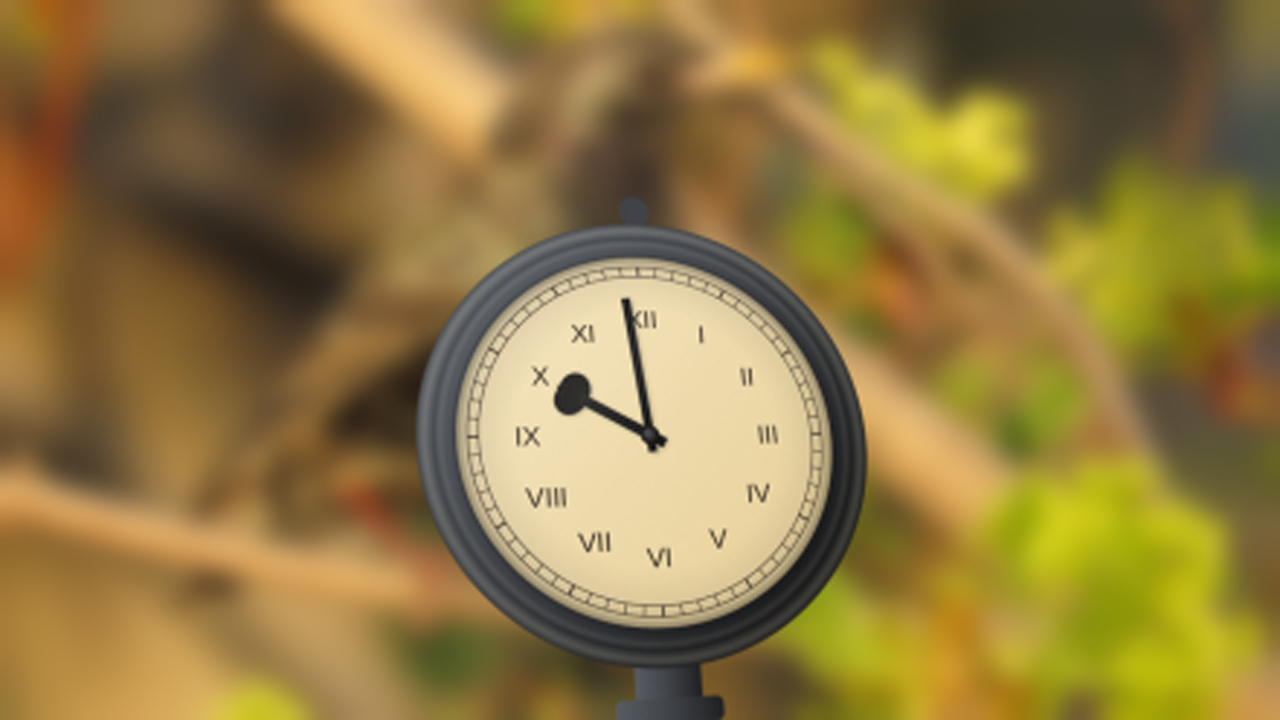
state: 9:59
